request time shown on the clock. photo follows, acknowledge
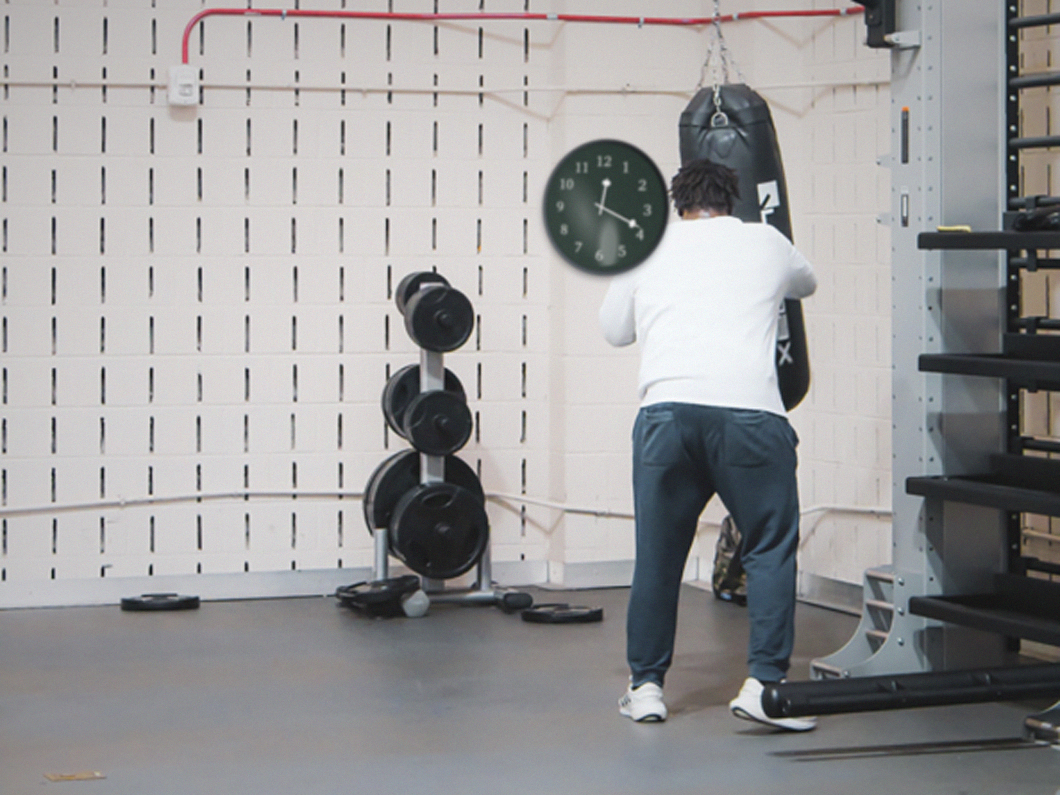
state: 12:19
